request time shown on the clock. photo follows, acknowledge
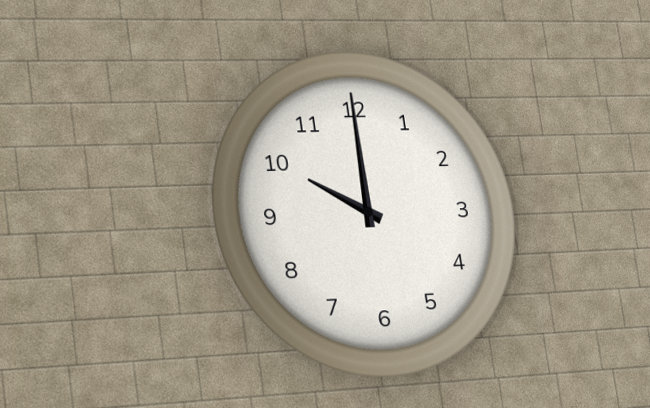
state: 10:00
